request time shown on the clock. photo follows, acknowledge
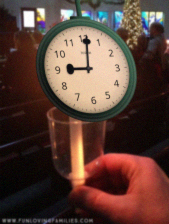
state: 9:01
